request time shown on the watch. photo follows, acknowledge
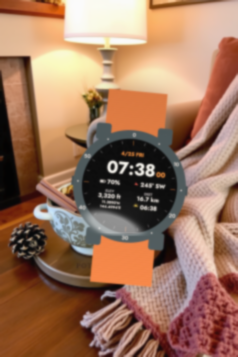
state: 7:38
